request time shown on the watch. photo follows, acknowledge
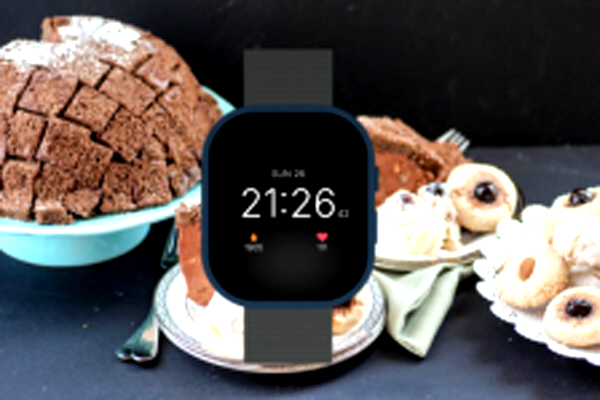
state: 21:26
